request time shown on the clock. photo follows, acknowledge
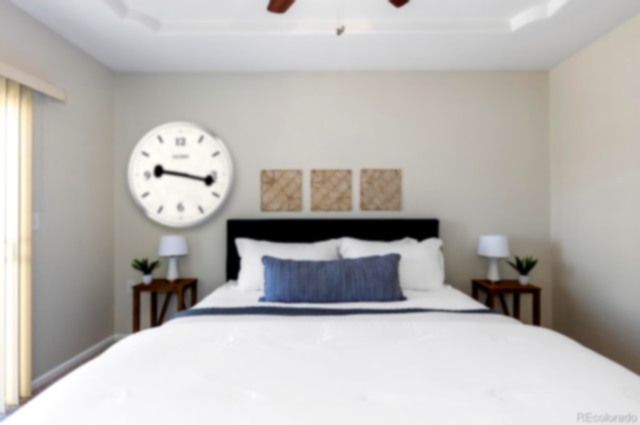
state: 9:17
